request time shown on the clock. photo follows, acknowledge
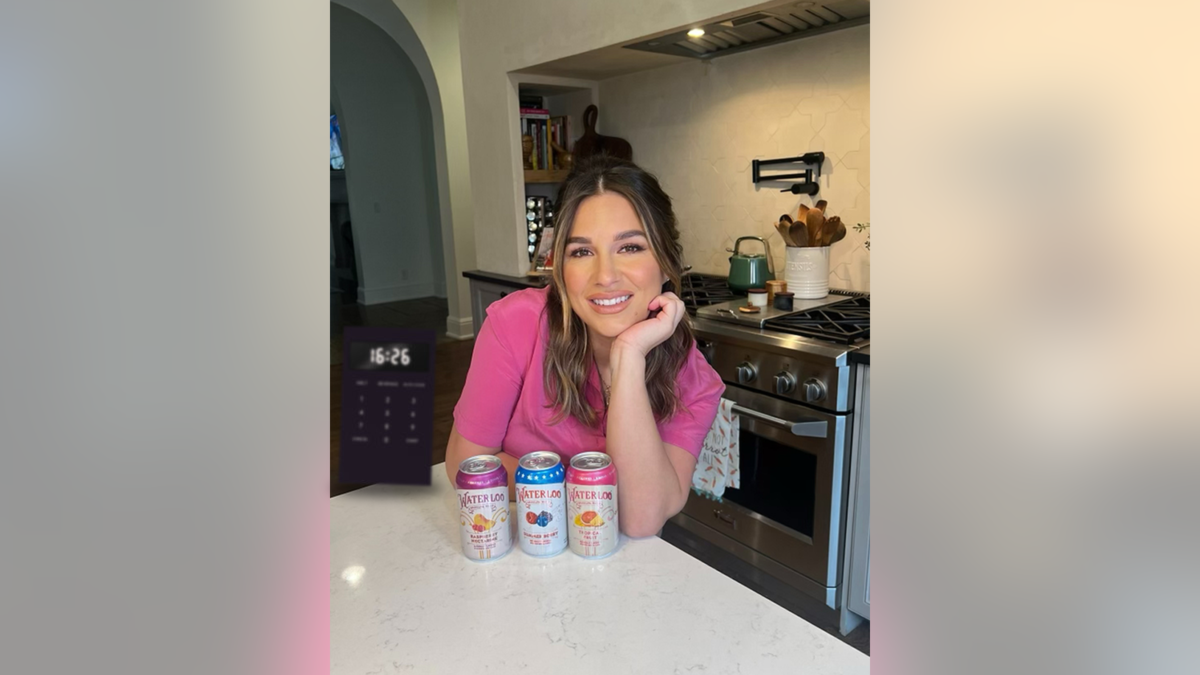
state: 16:26
